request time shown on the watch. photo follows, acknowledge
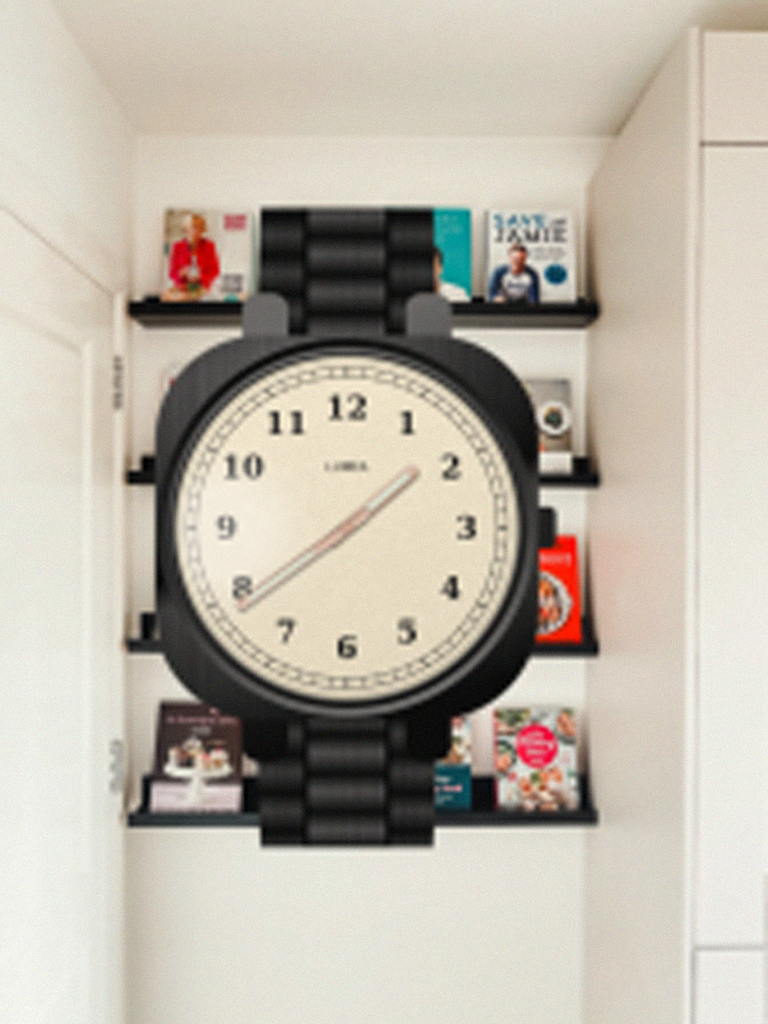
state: 1:39
